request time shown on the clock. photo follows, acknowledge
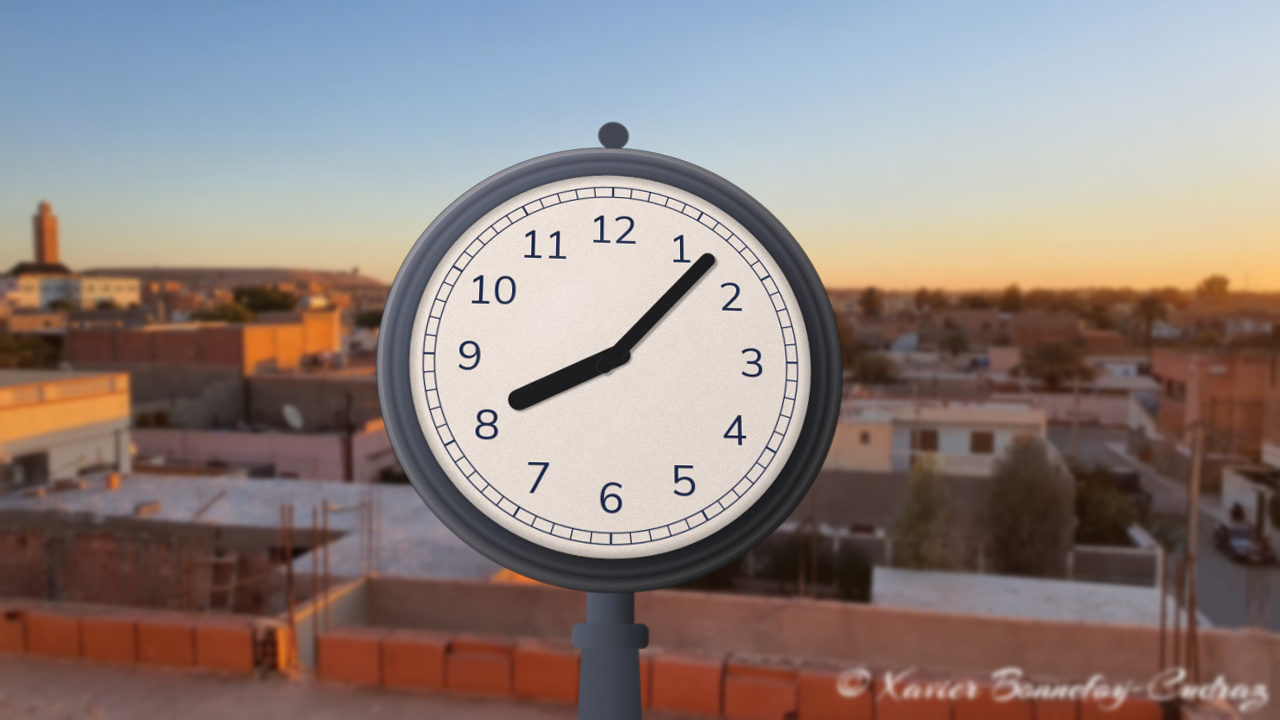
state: 8:07
